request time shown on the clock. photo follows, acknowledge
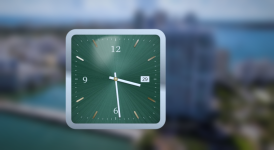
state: 3:29
